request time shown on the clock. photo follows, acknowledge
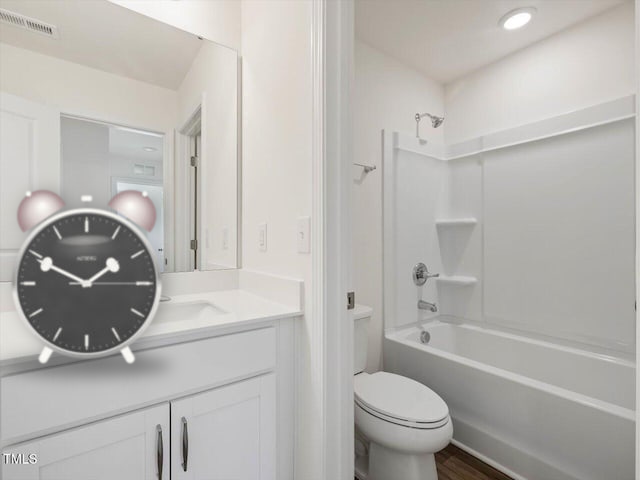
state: 1:49:15
